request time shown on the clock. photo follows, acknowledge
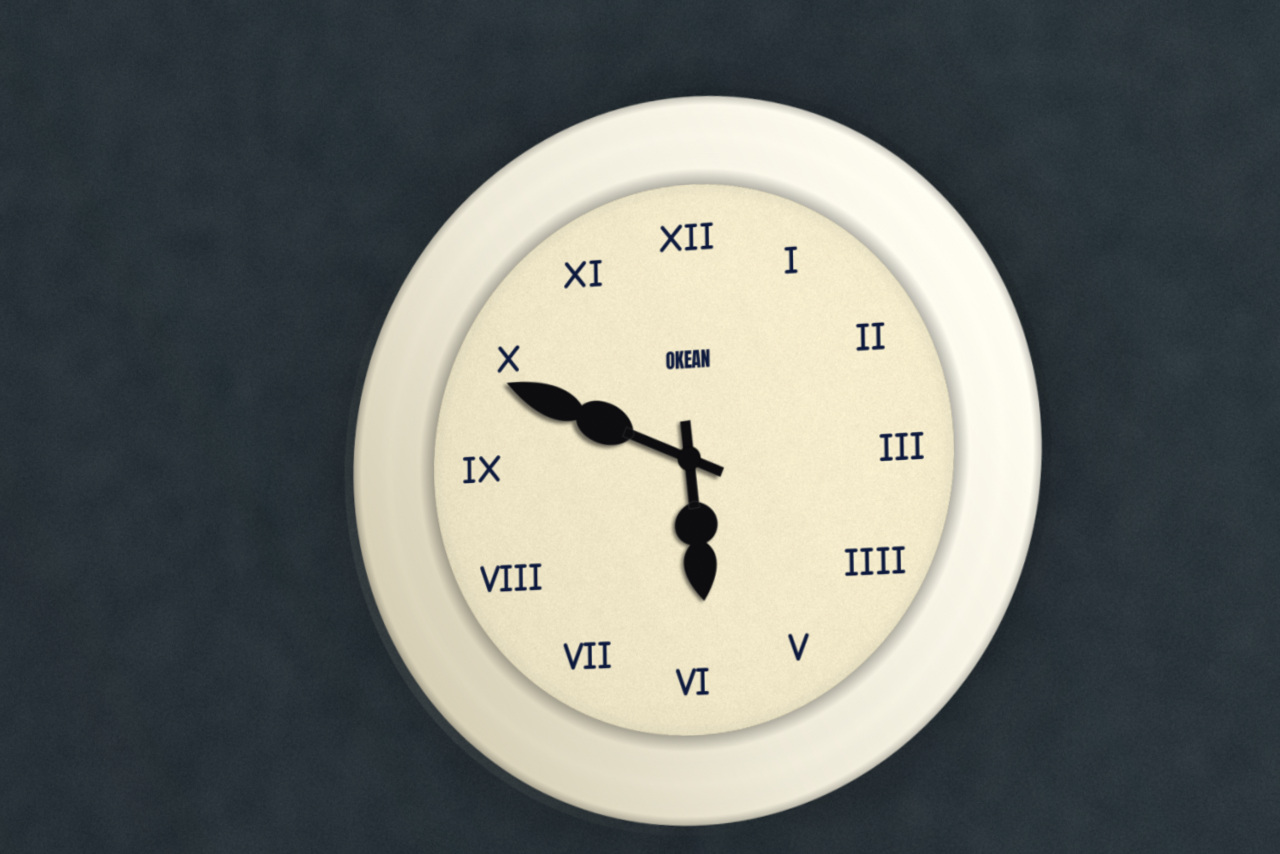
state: 5:49
